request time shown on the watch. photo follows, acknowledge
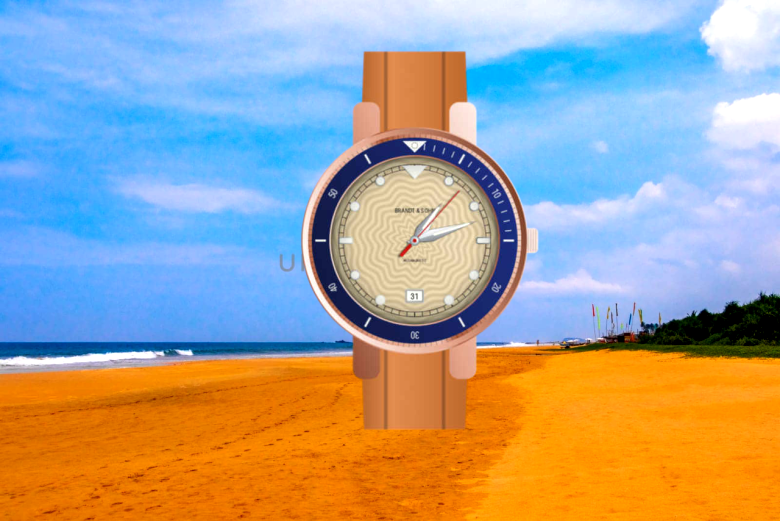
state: 1:12:07
